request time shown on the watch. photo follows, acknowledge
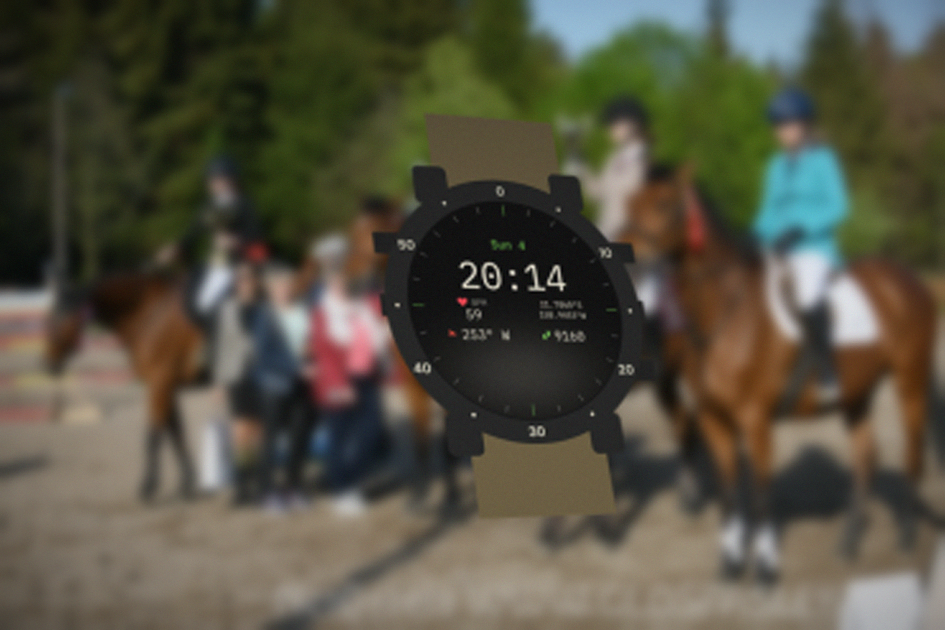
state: 20:14
